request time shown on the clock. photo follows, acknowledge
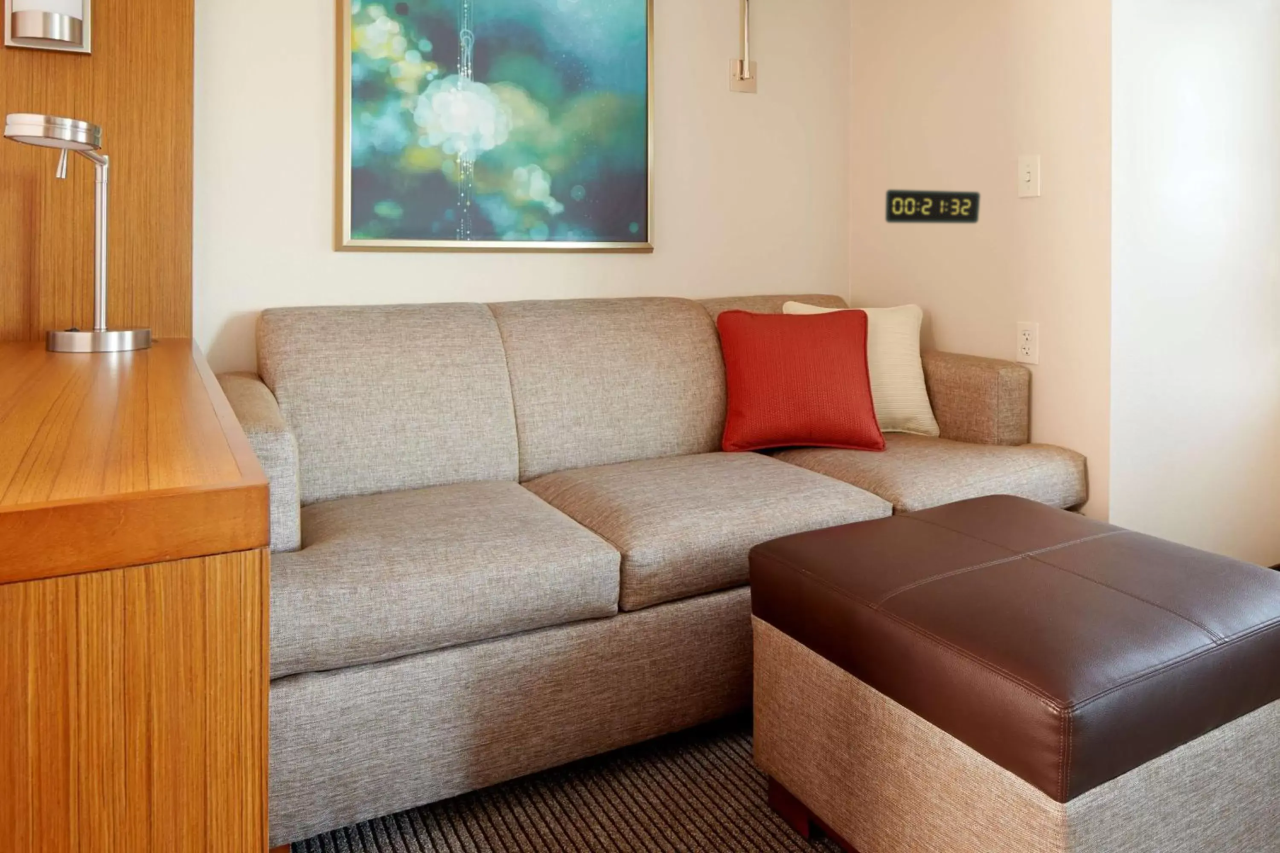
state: 0:21:32
